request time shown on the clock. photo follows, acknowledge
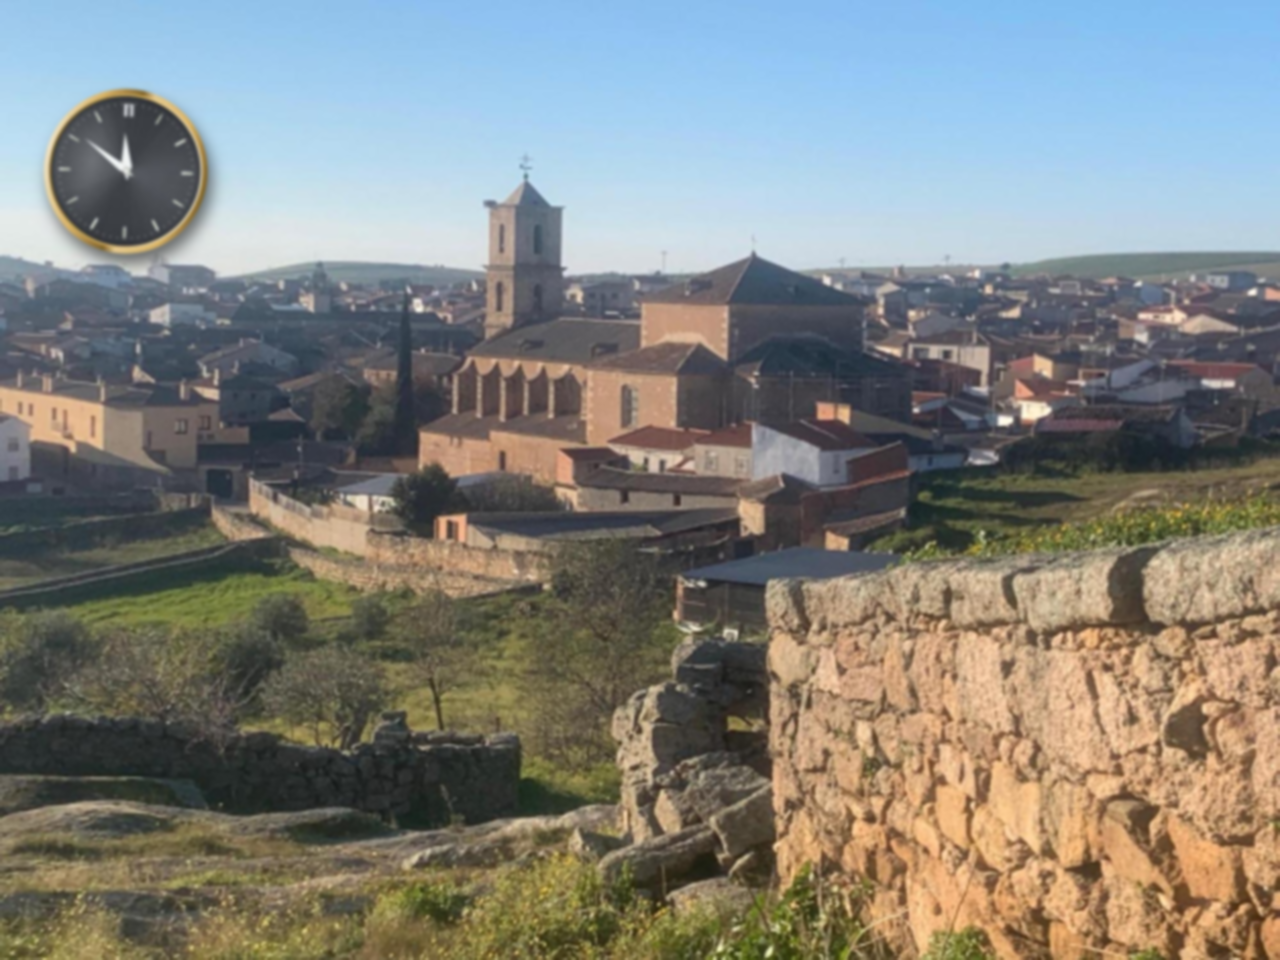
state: 11:51
